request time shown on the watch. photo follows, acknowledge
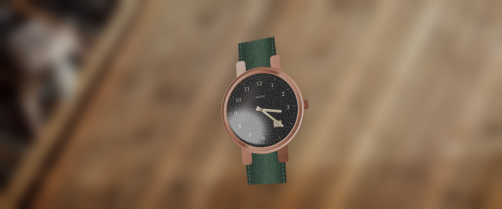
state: 3:22
